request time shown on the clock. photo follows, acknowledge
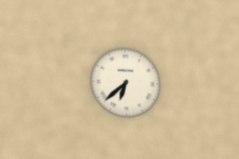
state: 6:38
